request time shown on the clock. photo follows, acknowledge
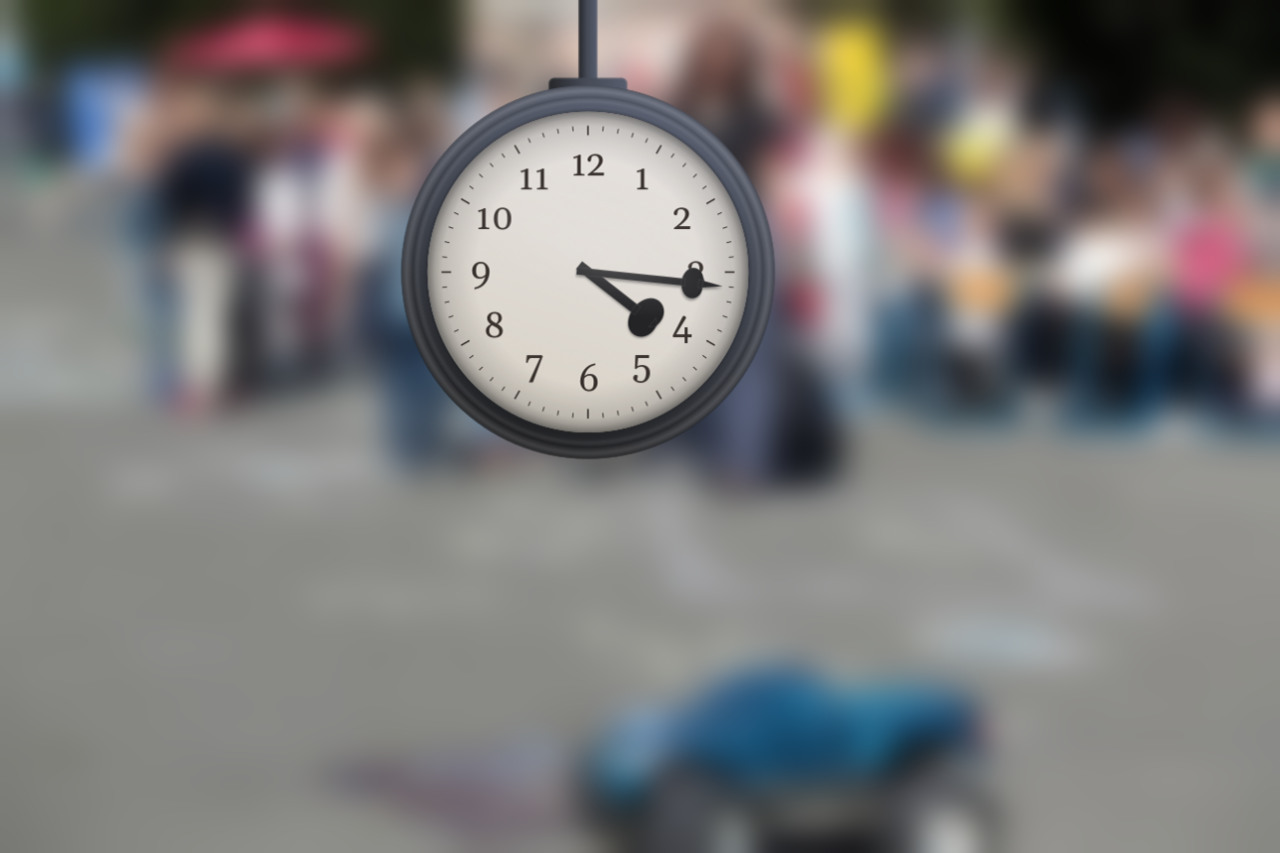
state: 4:16
